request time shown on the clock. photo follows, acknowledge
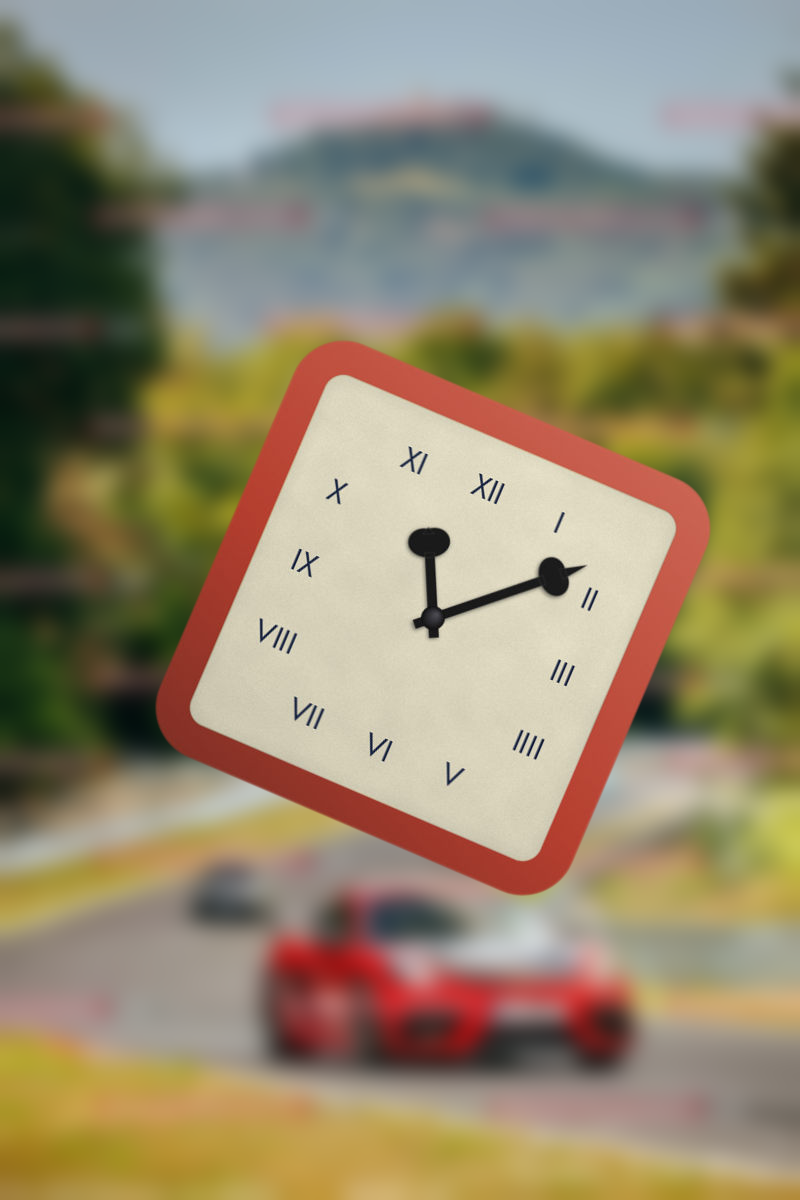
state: 11:08
